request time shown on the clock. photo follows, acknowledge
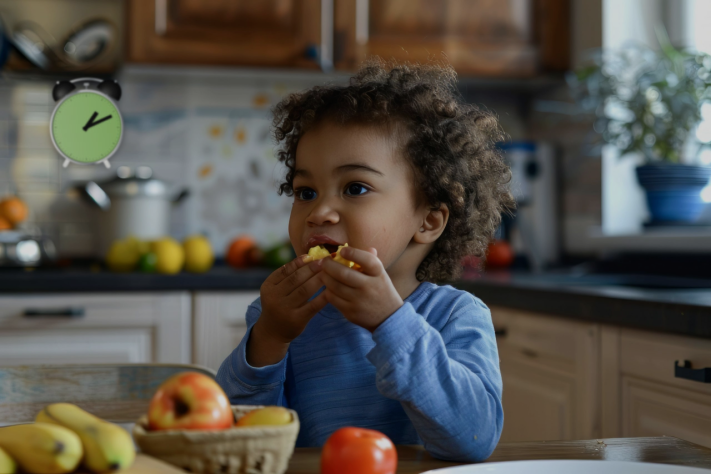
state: 1:11
